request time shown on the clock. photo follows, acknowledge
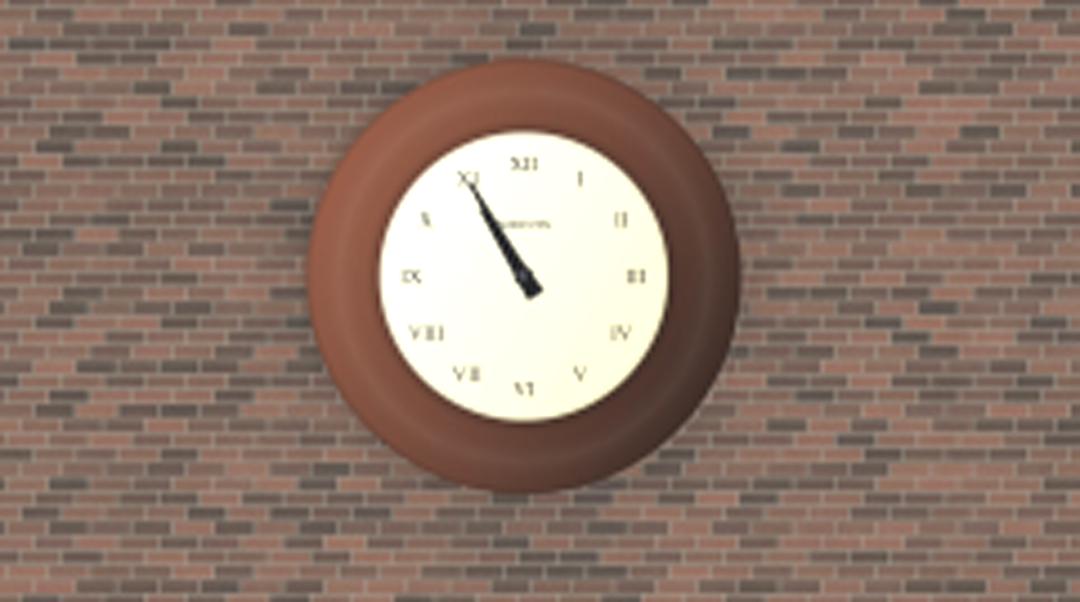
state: 10:55
